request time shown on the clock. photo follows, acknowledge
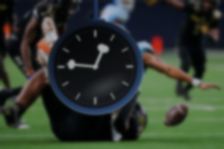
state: 12:46
